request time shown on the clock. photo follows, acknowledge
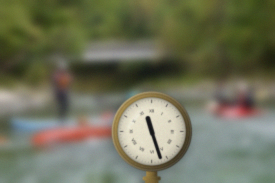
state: 11:27
